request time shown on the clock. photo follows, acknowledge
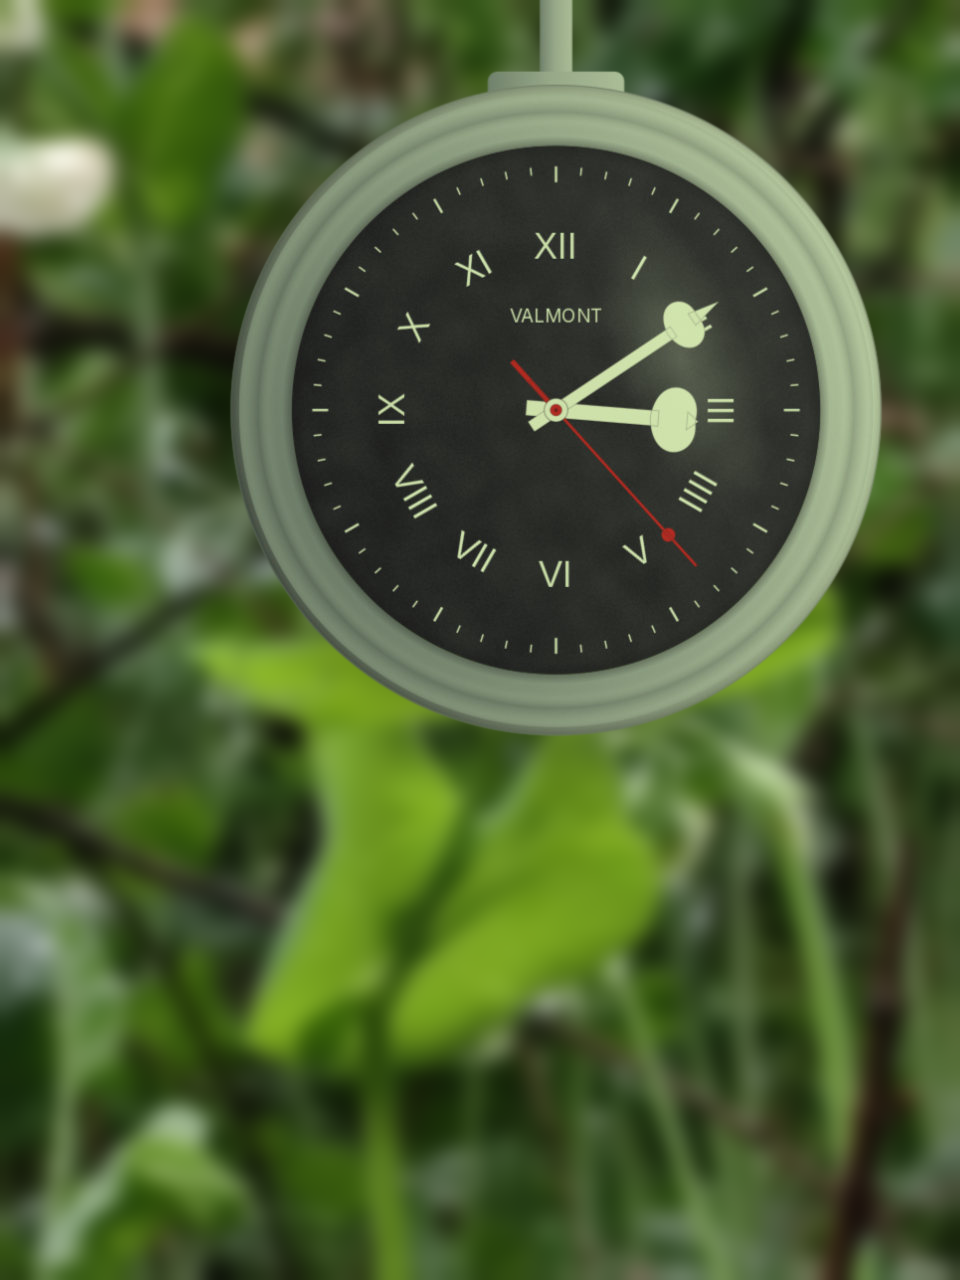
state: 3:09:23
